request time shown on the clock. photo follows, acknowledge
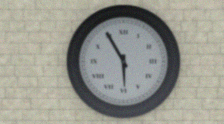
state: 5:55
